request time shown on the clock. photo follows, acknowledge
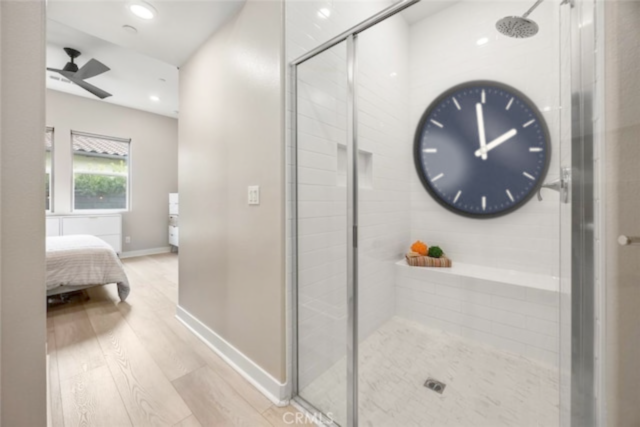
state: 1:59
